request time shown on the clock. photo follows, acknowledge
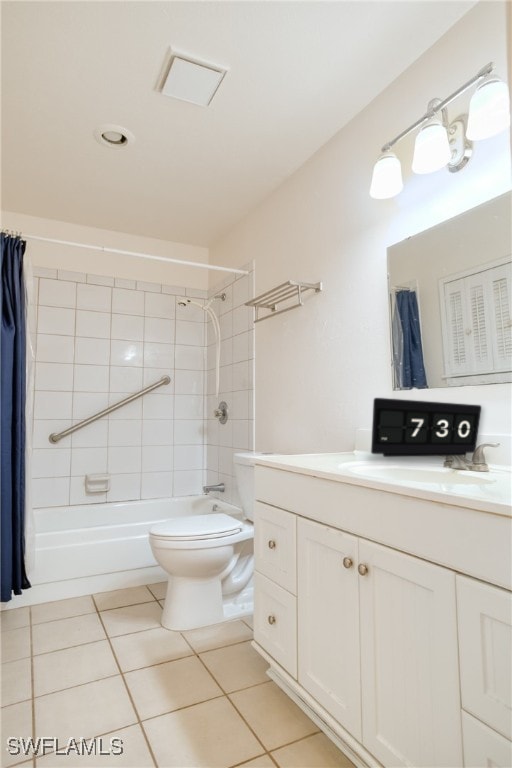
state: 7:30
